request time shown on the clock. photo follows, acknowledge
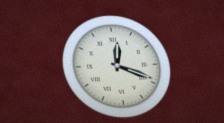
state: 12:19
